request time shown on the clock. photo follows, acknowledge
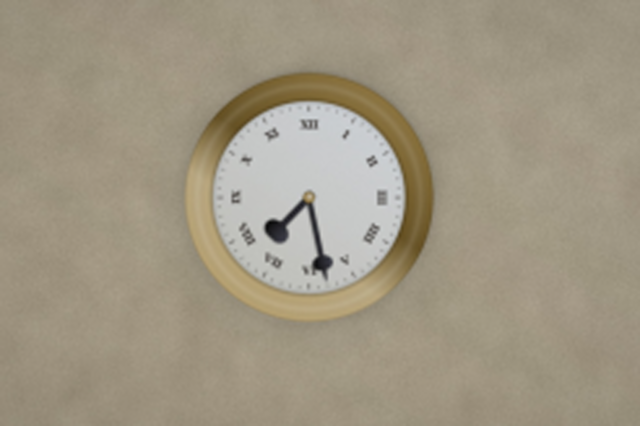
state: 7:28
